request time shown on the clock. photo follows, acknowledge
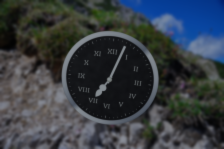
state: 7:03
